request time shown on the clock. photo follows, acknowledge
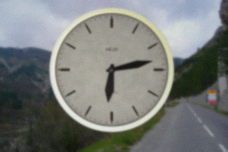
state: 6:13
